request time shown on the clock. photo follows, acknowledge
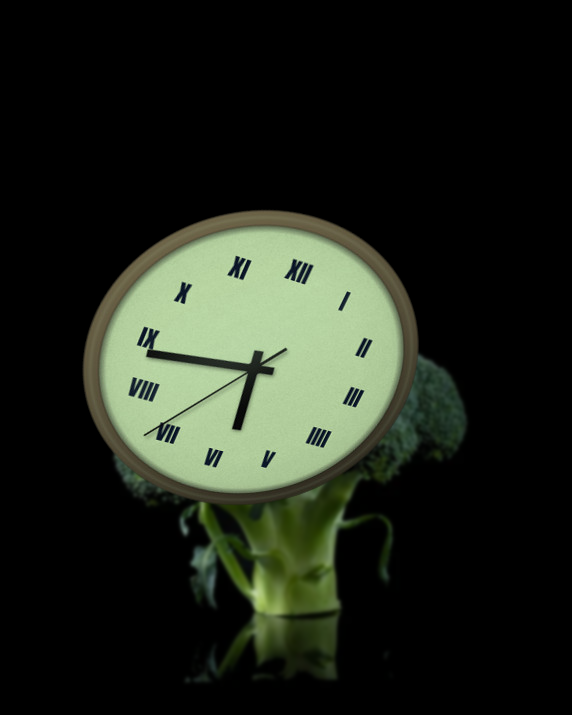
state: 5:43:36
